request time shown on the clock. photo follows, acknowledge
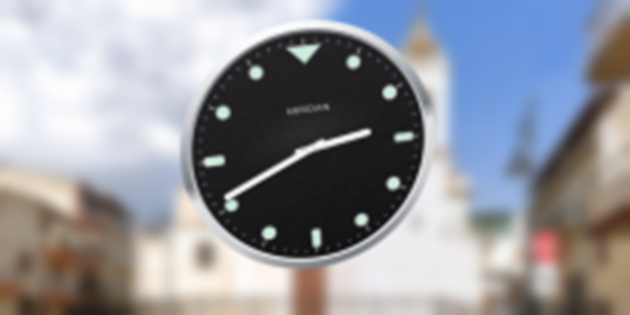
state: 2:41
